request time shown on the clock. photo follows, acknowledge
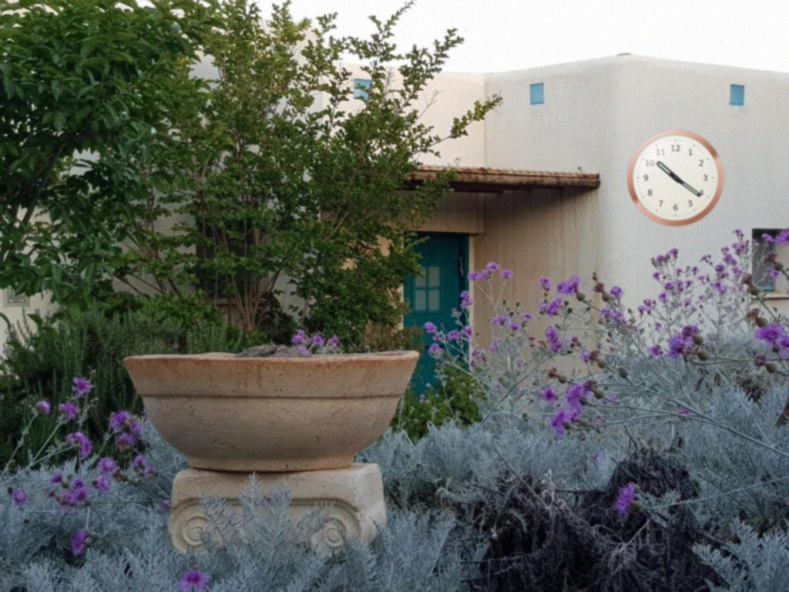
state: 10:21
